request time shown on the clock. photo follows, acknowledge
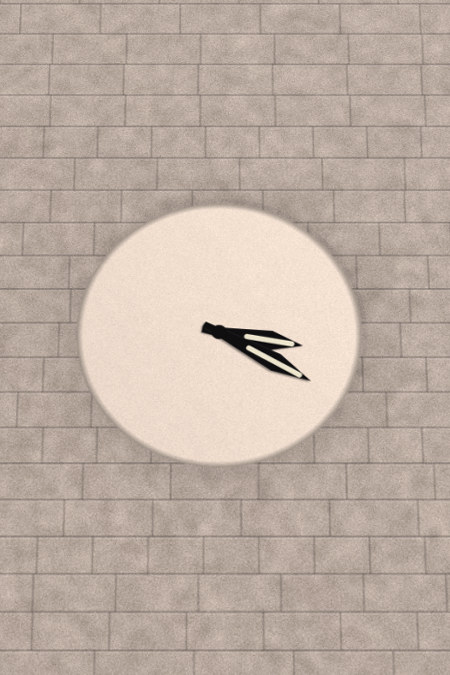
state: 3:20
